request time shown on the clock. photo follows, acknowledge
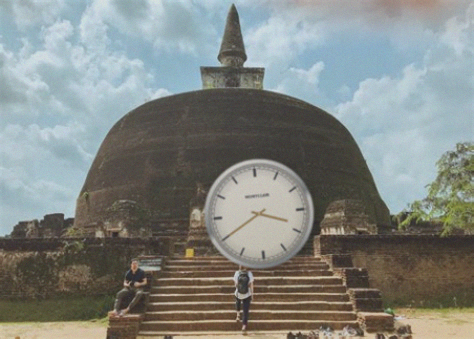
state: 3:40
